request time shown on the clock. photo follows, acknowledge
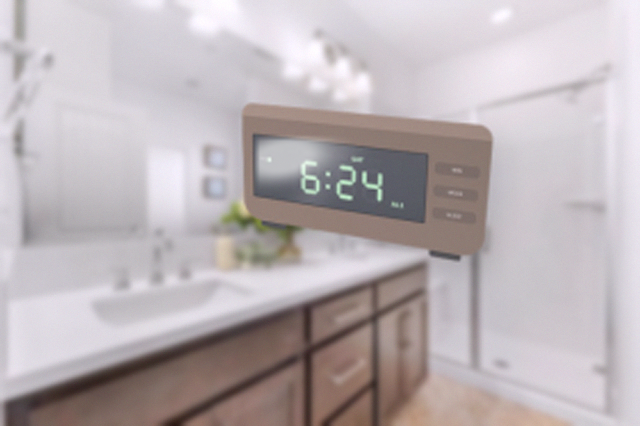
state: 6:24
